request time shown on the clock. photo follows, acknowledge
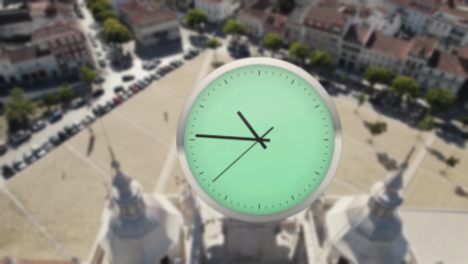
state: 10:45:38
